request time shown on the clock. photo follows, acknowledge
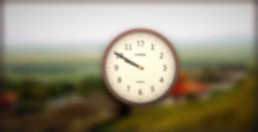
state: 9:50
